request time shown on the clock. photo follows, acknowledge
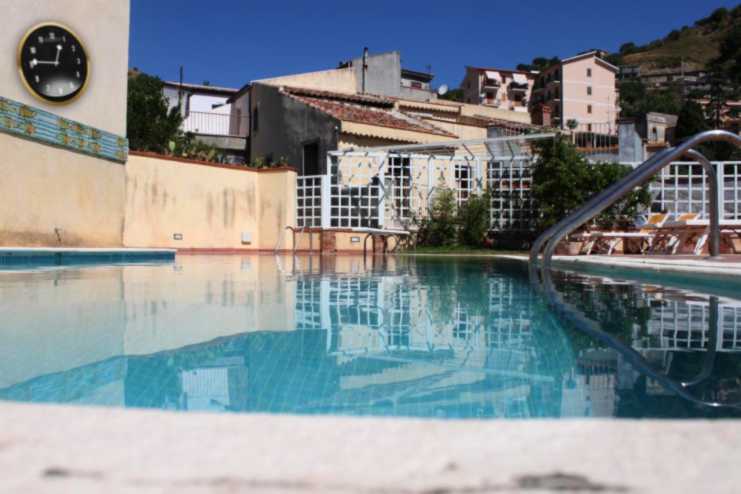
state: 12:46
